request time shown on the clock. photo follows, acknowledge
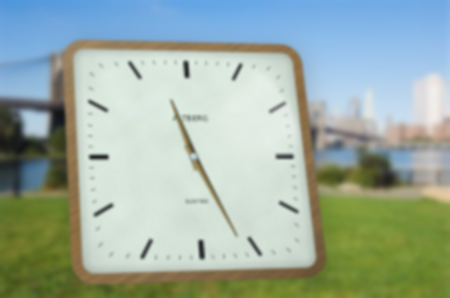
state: 11:26
